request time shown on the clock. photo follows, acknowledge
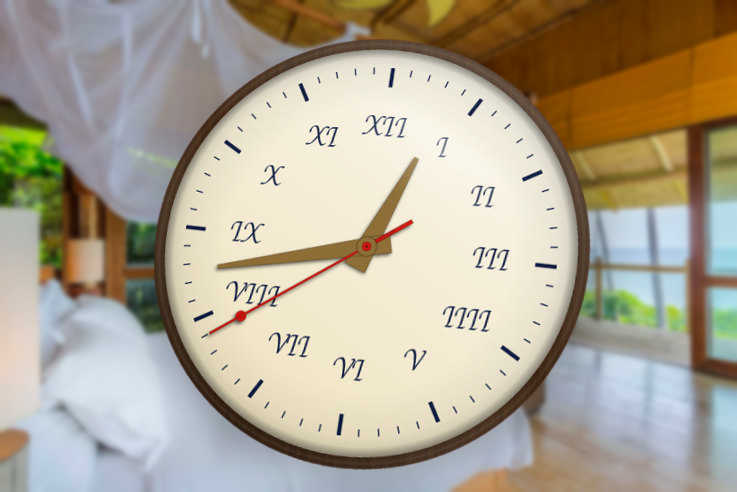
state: 12:42:39
